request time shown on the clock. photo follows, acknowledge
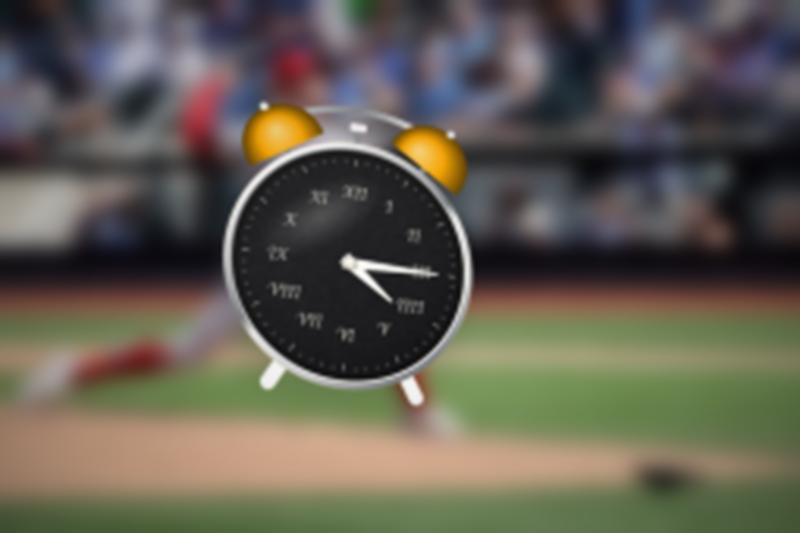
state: 4:15
